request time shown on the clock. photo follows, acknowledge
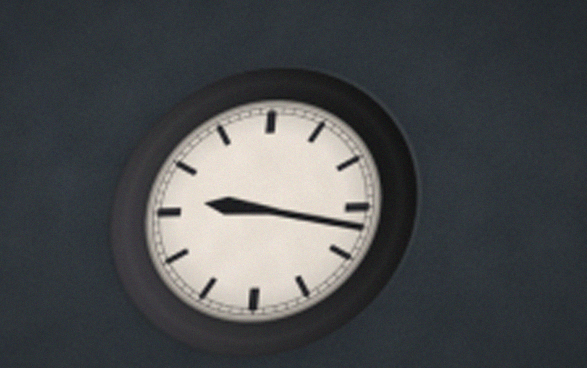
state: 9:17
